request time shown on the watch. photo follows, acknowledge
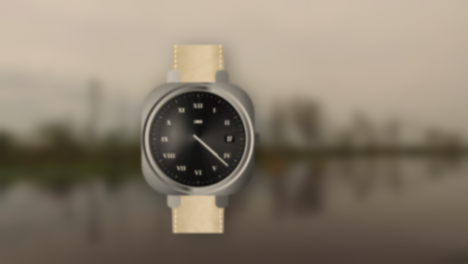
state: 4:22
